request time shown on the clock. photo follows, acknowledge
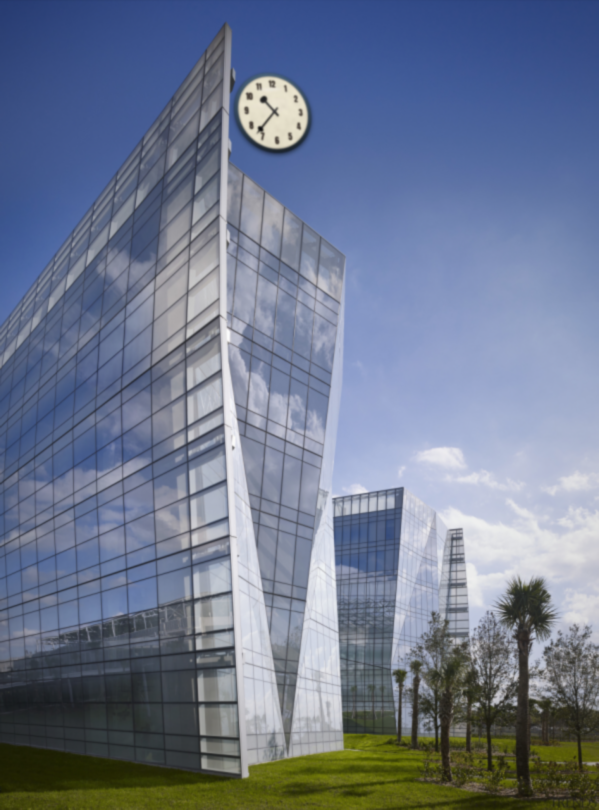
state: 10:37
